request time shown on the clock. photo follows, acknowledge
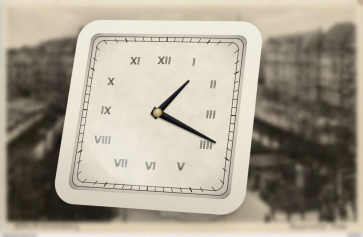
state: 1:19
